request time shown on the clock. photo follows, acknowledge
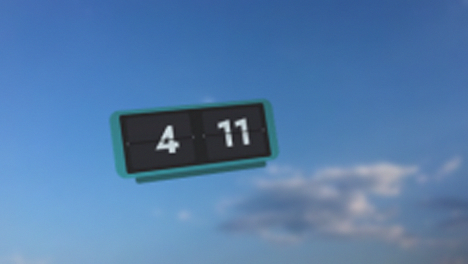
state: 4:11
